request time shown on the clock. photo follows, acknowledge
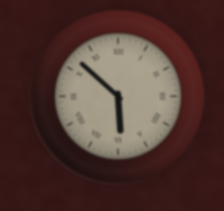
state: 5:52
